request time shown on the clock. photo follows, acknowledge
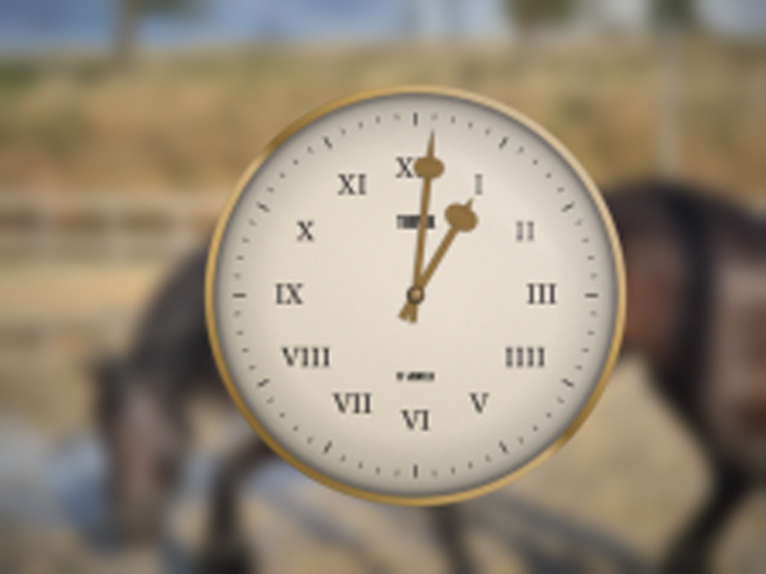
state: 1:01
